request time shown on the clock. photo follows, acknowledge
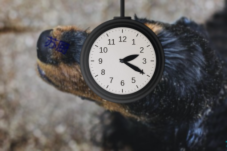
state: 2:20
